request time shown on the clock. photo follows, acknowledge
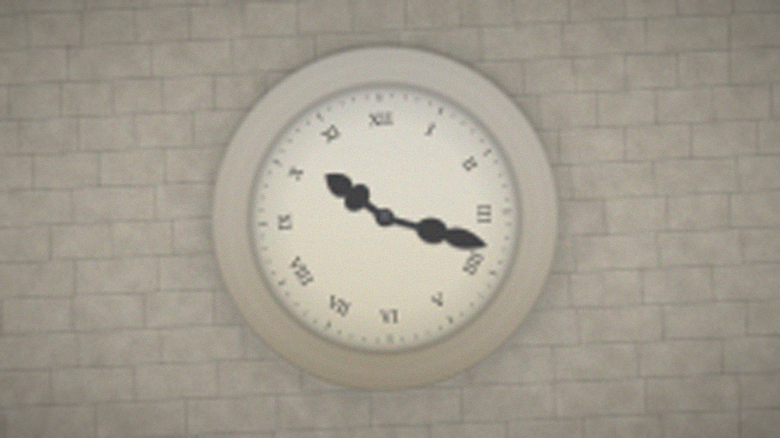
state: 10:18
